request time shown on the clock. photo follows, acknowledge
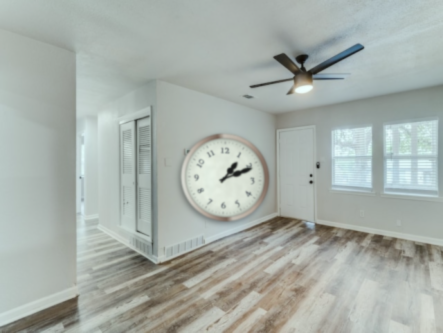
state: 1:11
